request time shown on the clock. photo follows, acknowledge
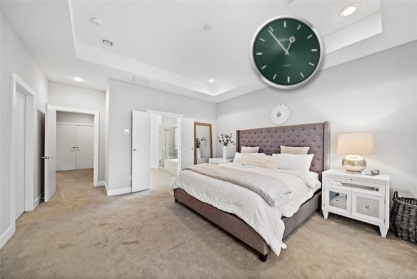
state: 12:54
